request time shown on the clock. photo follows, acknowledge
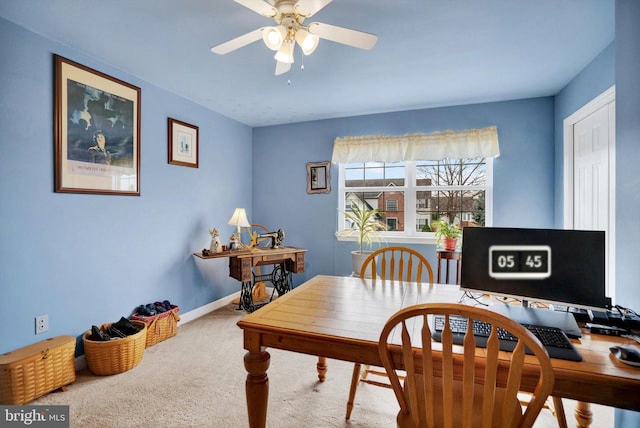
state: 5:45
